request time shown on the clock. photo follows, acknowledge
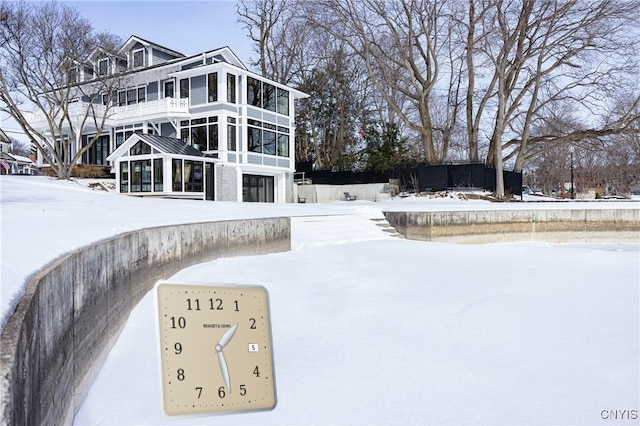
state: 1:28
